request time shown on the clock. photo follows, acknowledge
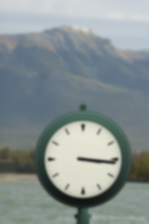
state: 3:16
